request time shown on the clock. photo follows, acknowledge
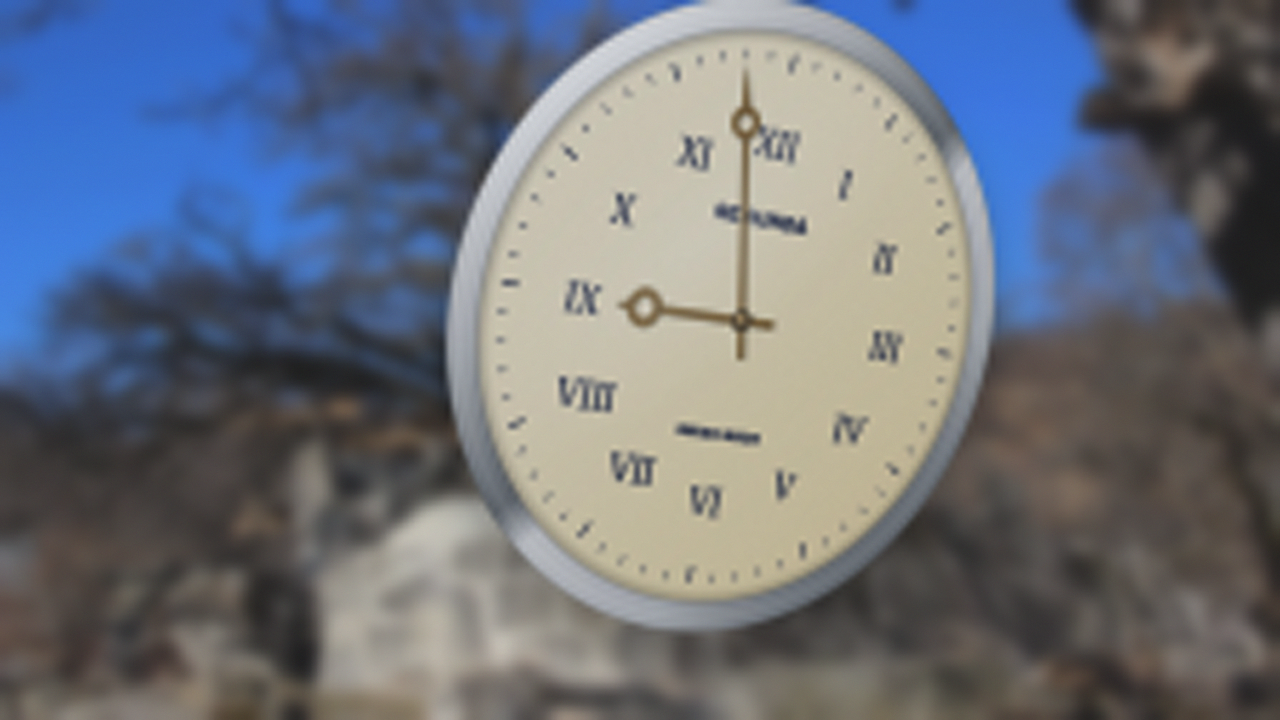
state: 8:58
